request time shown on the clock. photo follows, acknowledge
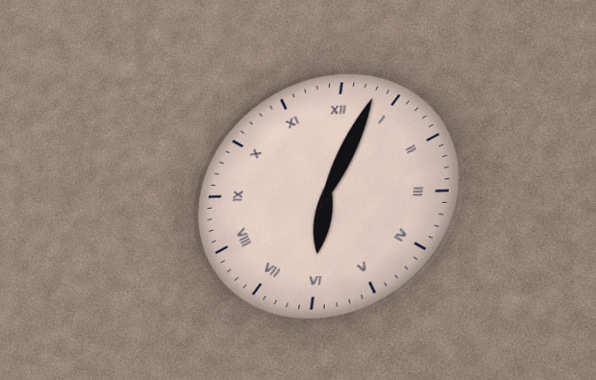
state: 6:03
